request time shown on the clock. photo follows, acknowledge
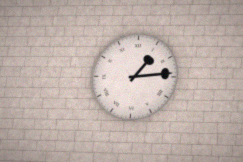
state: 1:14
